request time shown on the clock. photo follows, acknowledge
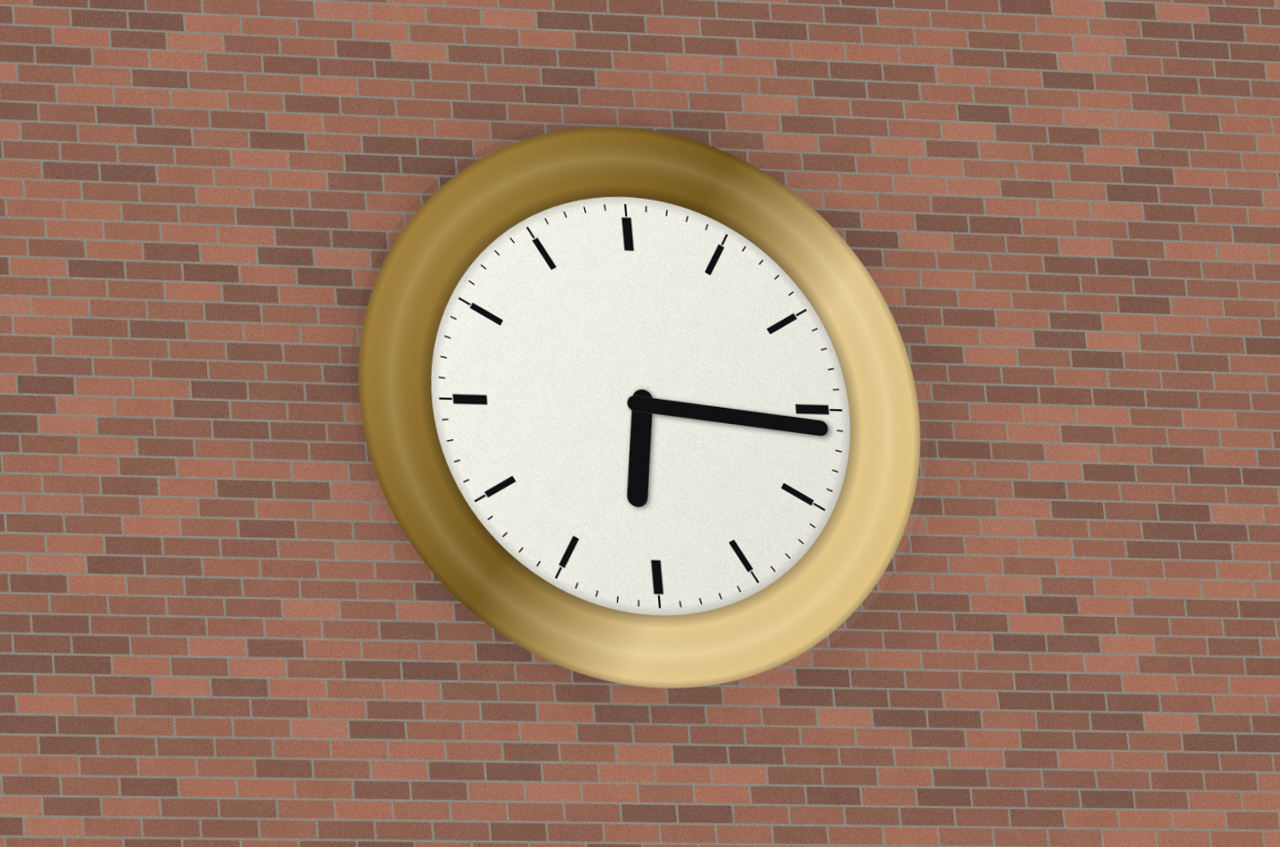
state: 6:16
